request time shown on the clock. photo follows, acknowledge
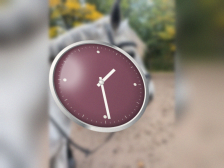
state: 1:29
